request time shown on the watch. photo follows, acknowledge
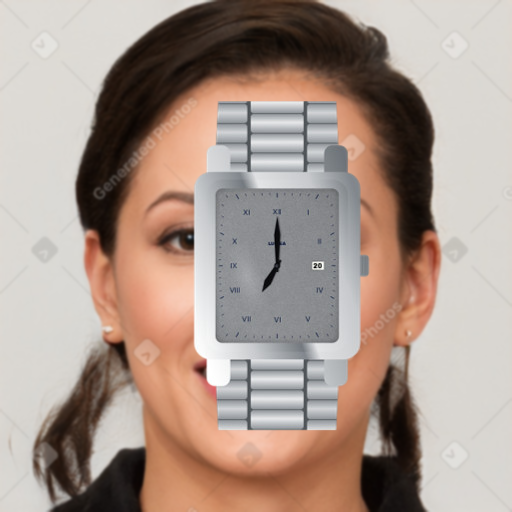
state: 7:00
